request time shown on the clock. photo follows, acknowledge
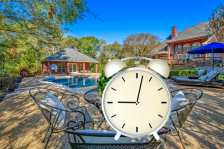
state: 9:02
